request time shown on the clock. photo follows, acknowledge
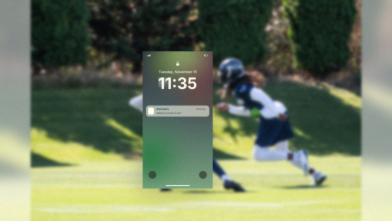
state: 11:35
